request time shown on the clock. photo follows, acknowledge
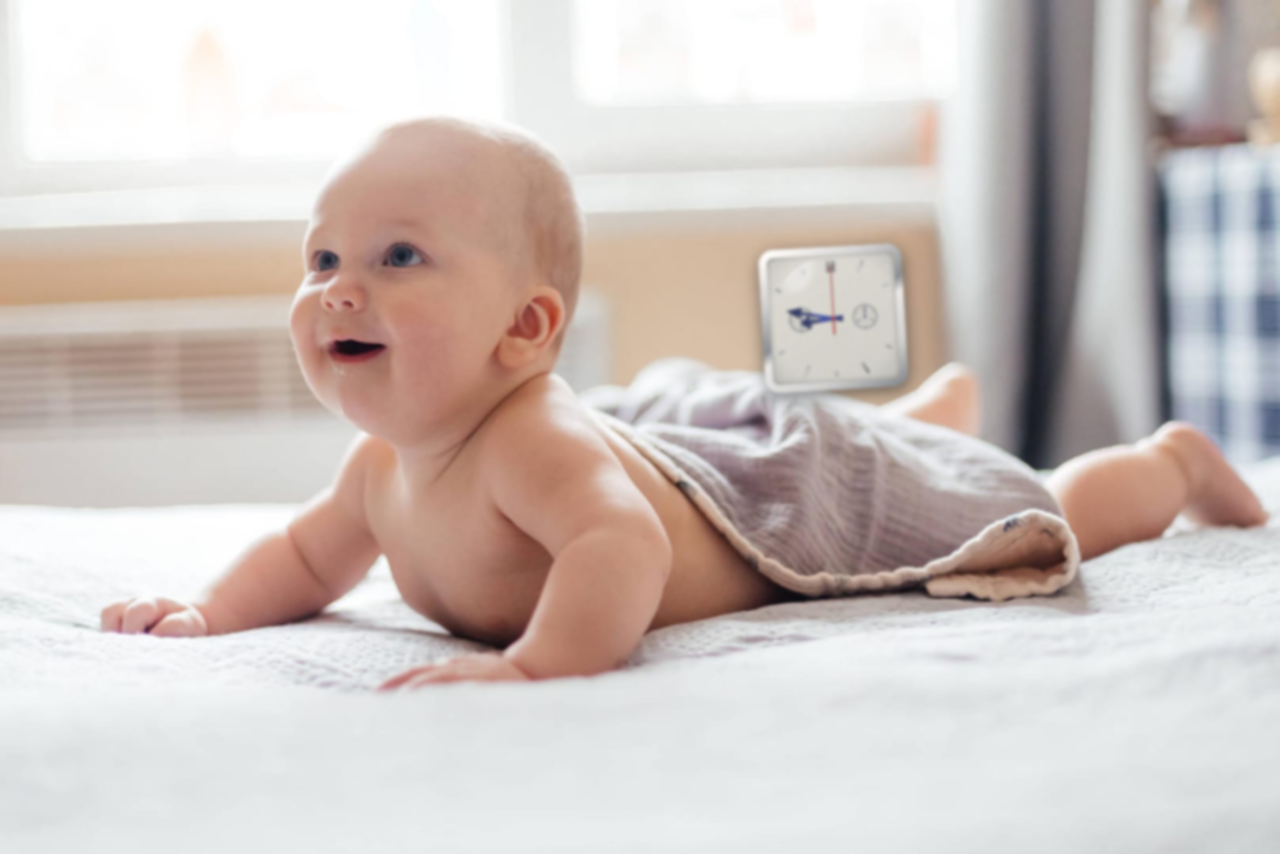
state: 8:47
